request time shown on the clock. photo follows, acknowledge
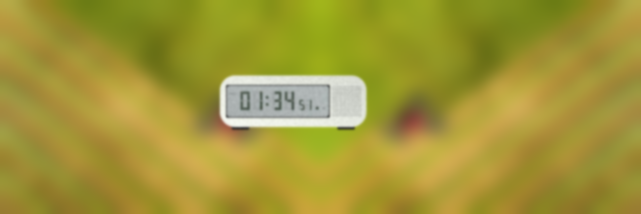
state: 1:34
